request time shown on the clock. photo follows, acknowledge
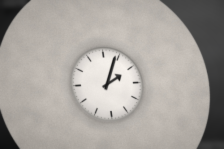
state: 2:04
